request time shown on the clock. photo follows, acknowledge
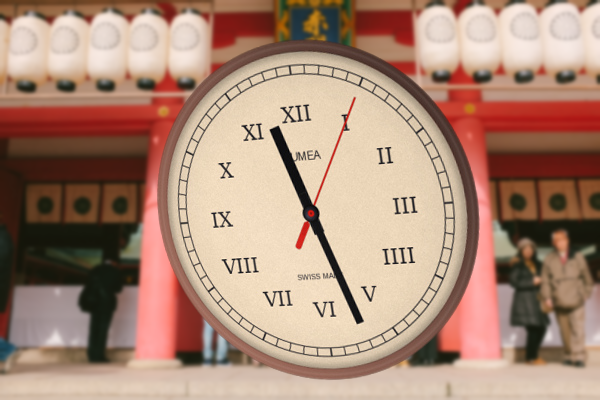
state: 11:27:05
